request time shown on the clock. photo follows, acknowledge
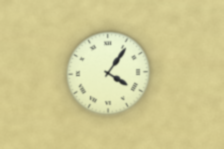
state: 4:06
